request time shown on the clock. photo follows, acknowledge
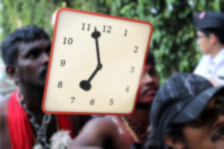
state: 6:57
